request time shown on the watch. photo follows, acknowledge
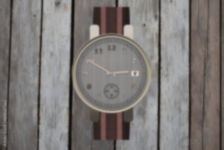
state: 2:50
